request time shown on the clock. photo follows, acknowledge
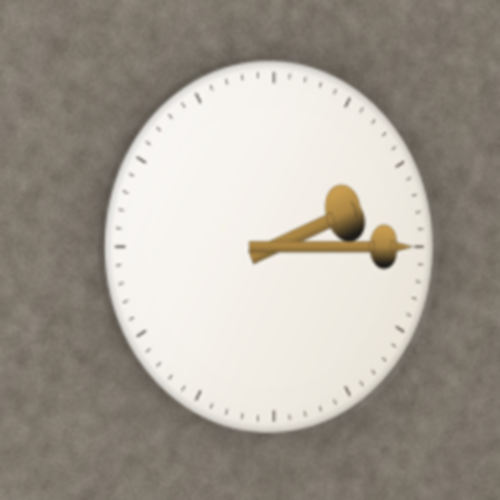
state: 2:15
